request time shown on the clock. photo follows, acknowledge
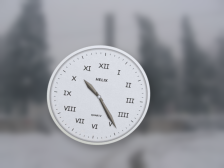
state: 10:24
